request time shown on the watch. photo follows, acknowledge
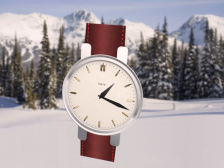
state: 1:18
